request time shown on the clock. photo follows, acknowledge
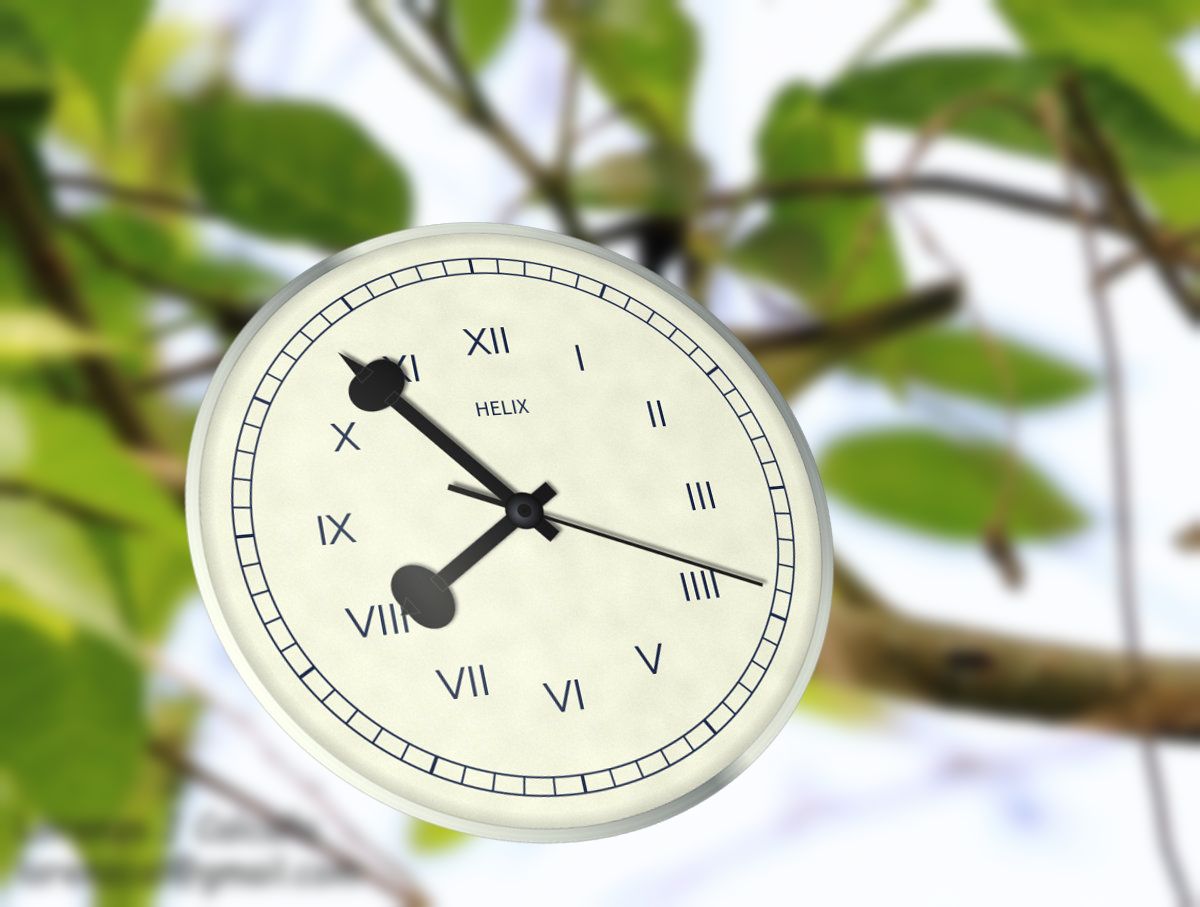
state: 7:53:19
